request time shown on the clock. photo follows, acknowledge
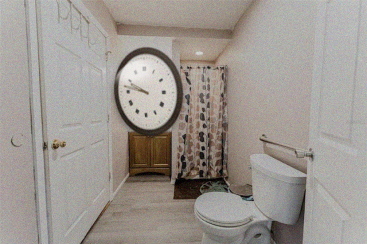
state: 9:47
